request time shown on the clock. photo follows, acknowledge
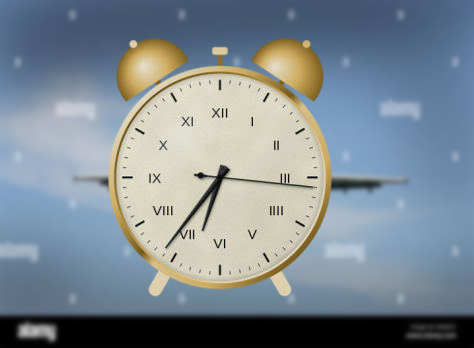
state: 6:36:16
